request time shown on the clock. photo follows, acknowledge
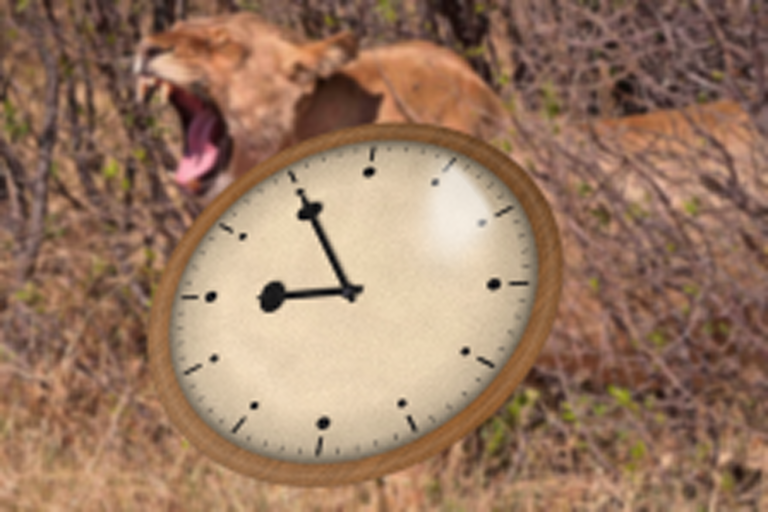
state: 8:55
